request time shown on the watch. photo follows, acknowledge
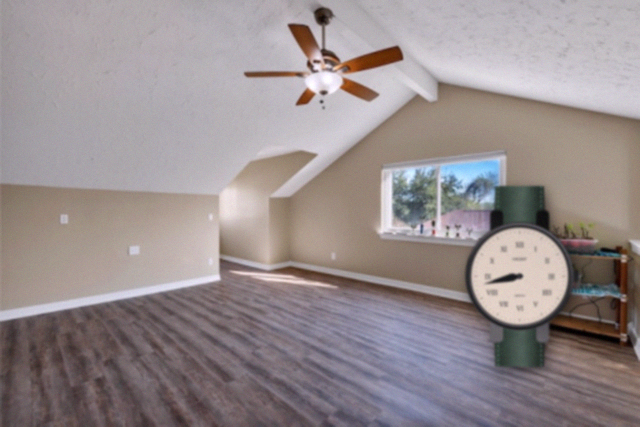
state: 8:43
